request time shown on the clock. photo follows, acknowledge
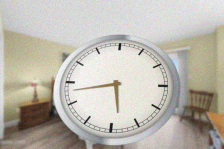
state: 5:43
